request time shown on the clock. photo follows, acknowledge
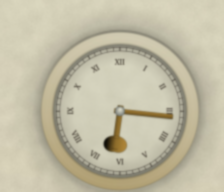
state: 6:16
